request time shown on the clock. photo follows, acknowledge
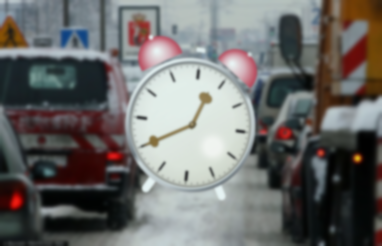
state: 12:40
